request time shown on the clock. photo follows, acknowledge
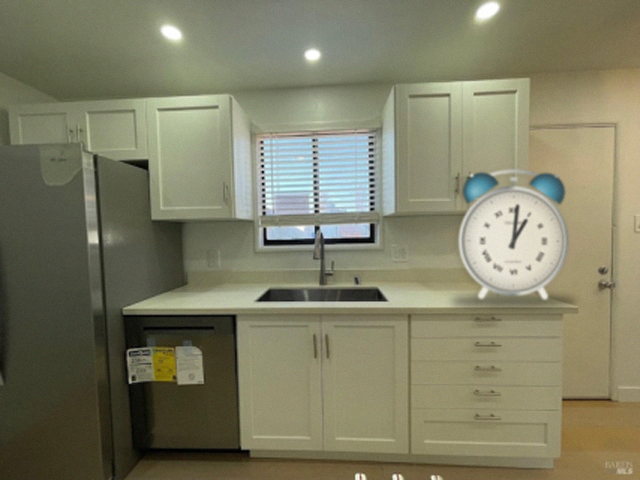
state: 1:01
